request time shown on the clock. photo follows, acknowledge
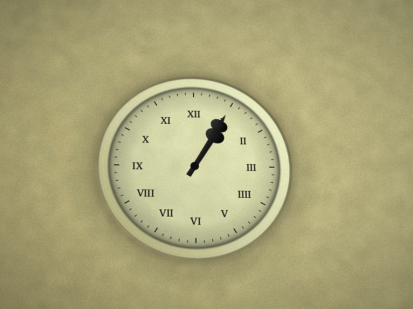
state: 1:05
